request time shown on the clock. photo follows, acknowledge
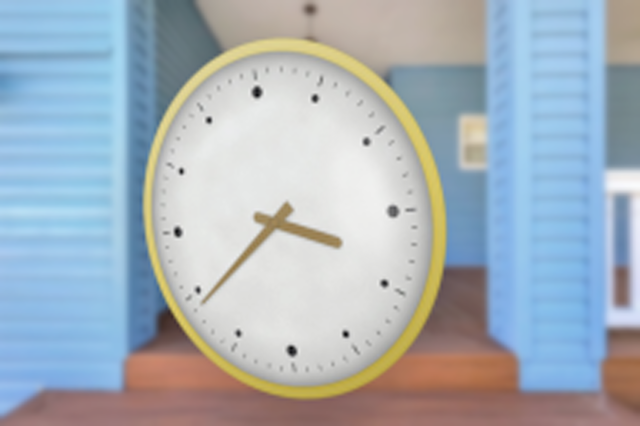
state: 3:39
